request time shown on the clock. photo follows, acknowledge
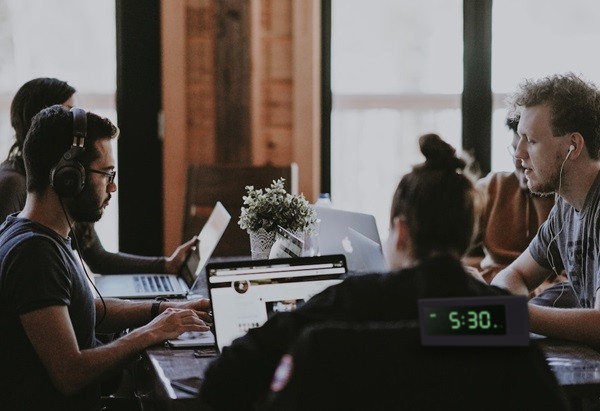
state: 5:30
